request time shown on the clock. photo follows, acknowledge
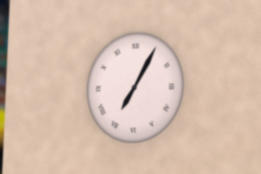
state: 7:05
